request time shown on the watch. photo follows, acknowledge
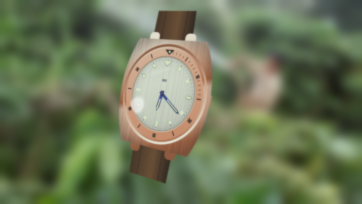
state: 6:21
